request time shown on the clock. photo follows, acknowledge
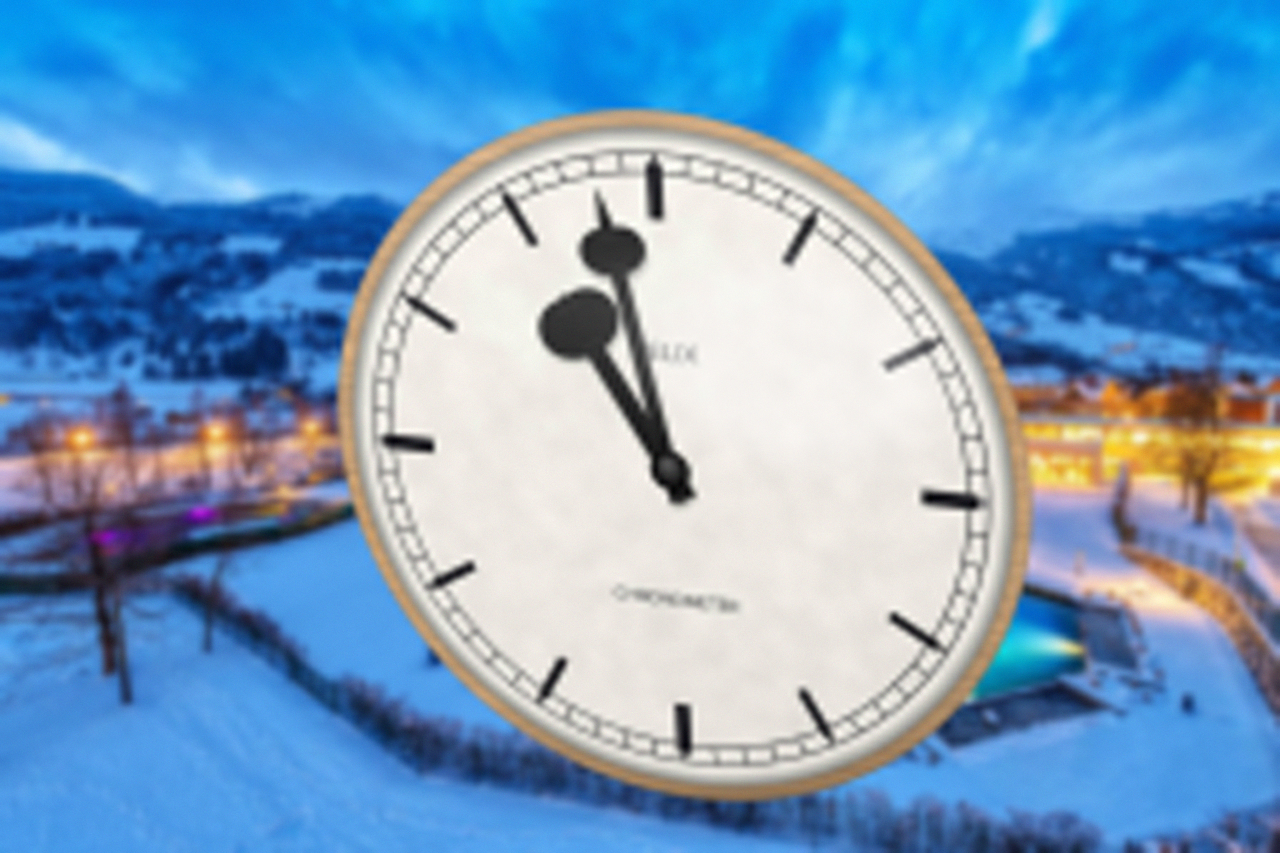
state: 10:58
